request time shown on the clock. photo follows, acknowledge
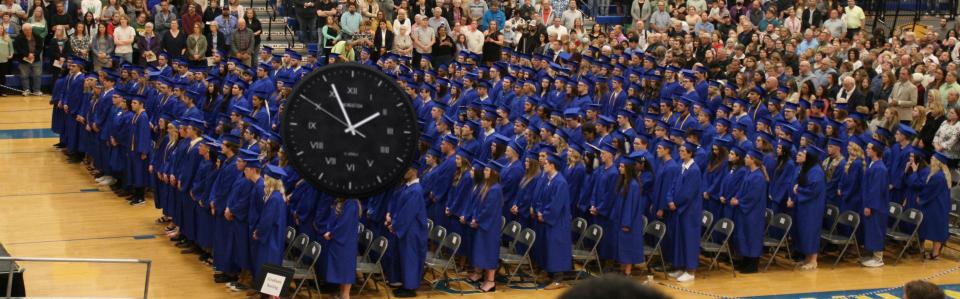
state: 1:55:50
